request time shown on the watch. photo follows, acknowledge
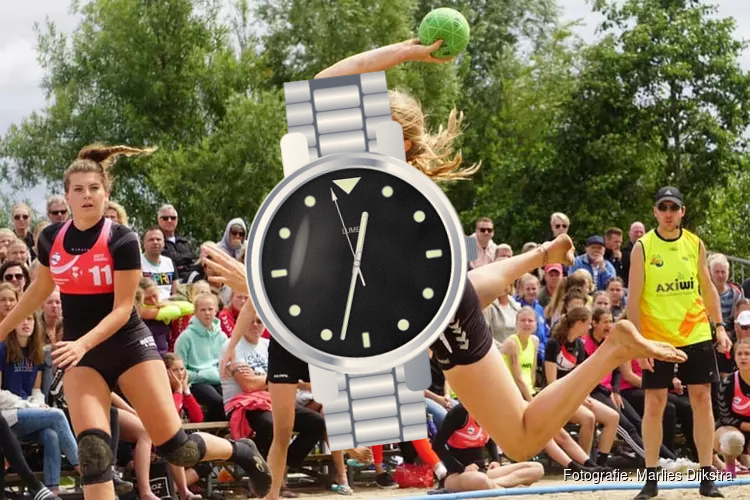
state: 12:32:58
